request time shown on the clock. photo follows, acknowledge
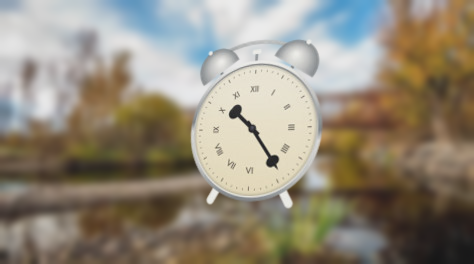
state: 10:24
